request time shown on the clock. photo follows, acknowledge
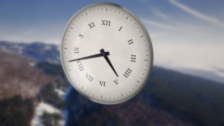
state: 4:42
